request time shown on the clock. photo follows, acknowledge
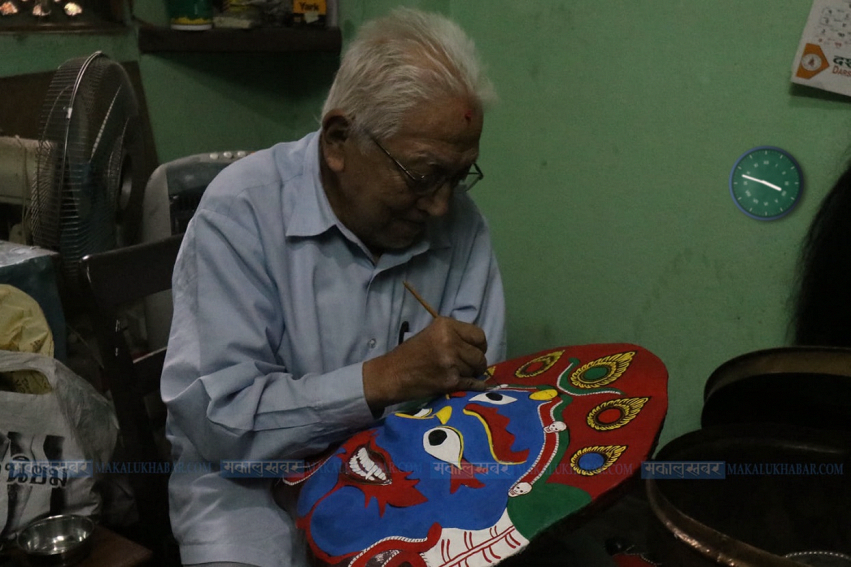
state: 3:48
